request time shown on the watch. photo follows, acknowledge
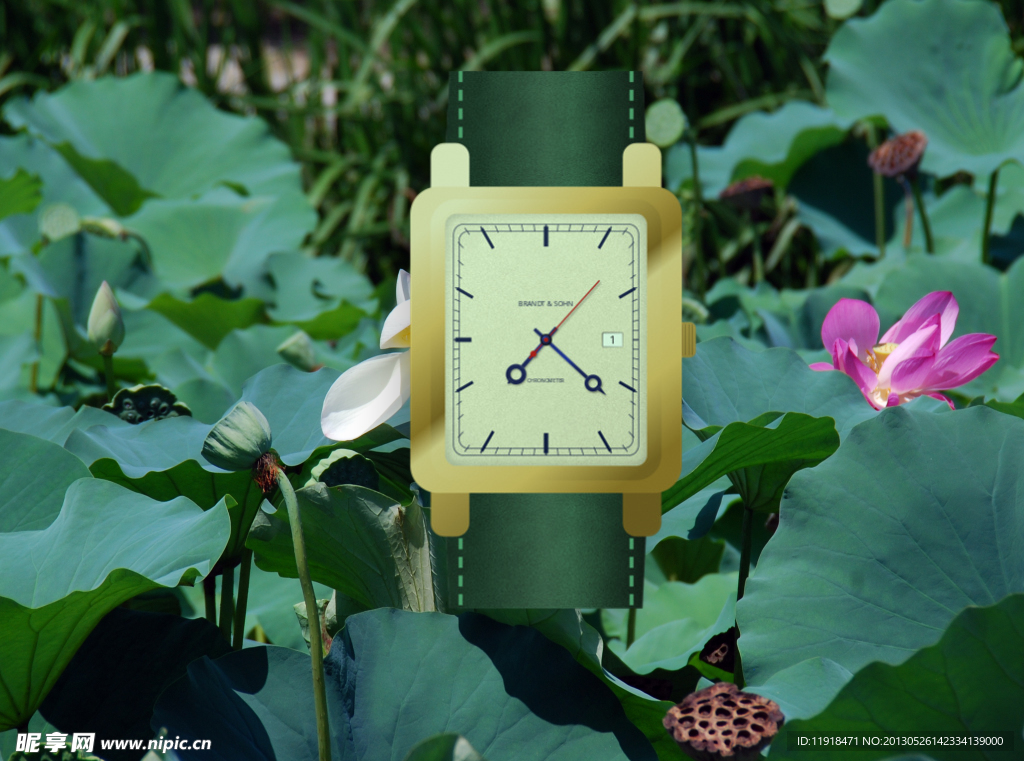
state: 7:22:07
